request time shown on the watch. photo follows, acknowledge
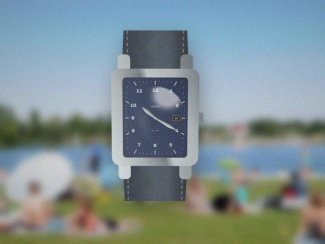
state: 10:20
